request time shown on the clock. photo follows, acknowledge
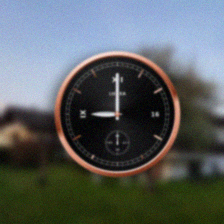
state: 9:00
